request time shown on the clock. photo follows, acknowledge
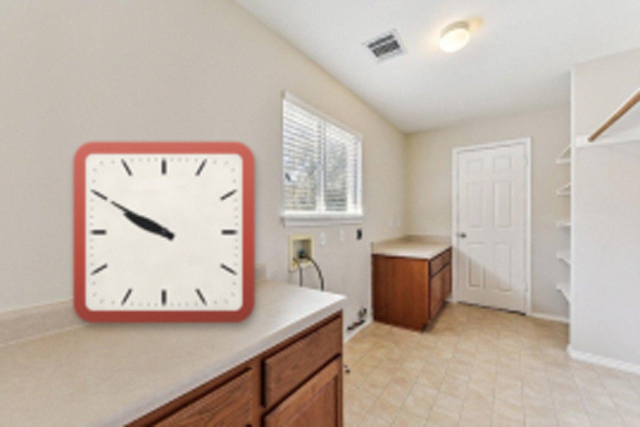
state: 9:50
